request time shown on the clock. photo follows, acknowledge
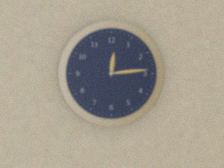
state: 12:14
